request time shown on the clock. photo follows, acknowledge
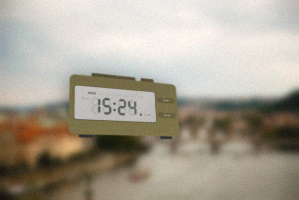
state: 15:24
